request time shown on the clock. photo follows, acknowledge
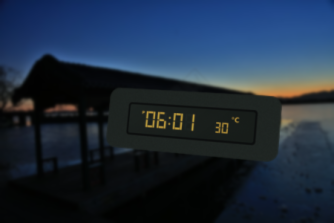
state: 6:01
